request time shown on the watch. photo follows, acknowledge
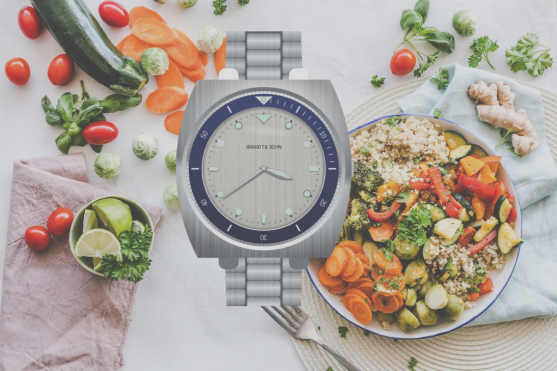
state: 3:39
